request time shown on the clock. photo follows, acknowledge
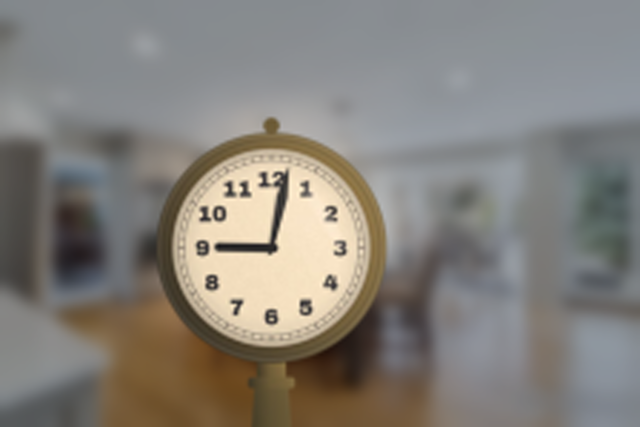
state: 9:02
